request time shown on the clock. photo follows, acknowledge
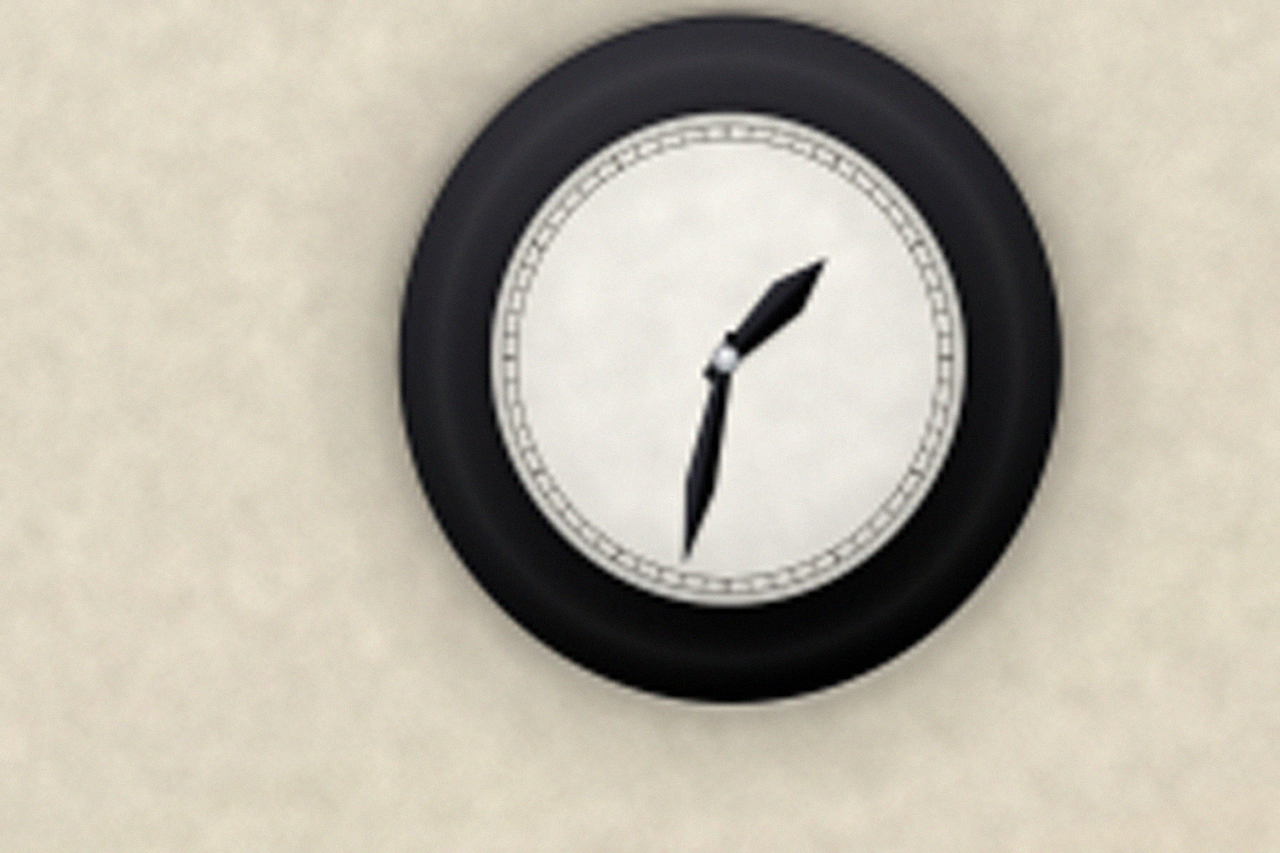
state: 1:32
